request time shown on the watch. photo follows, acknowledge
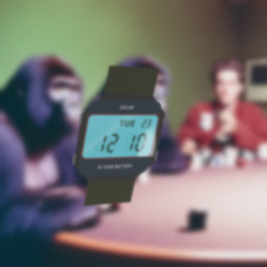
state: 12:10
